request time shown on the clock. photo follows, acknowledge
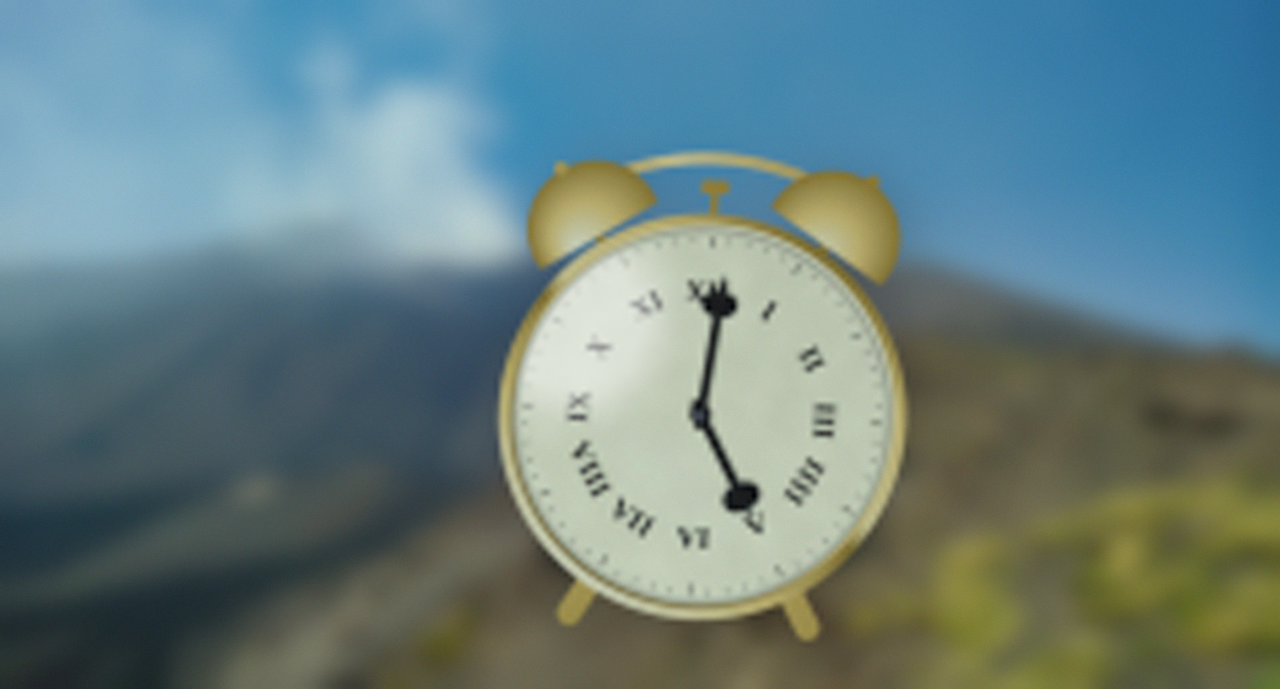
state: 5:01
